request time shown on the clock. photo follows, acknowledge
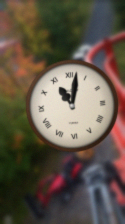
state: 11:02
